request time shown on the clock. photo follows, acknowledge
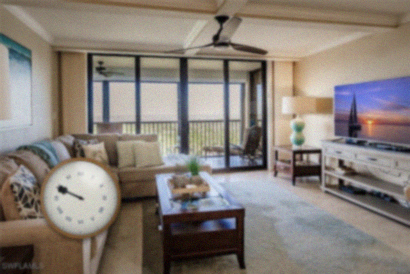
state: 9:49
